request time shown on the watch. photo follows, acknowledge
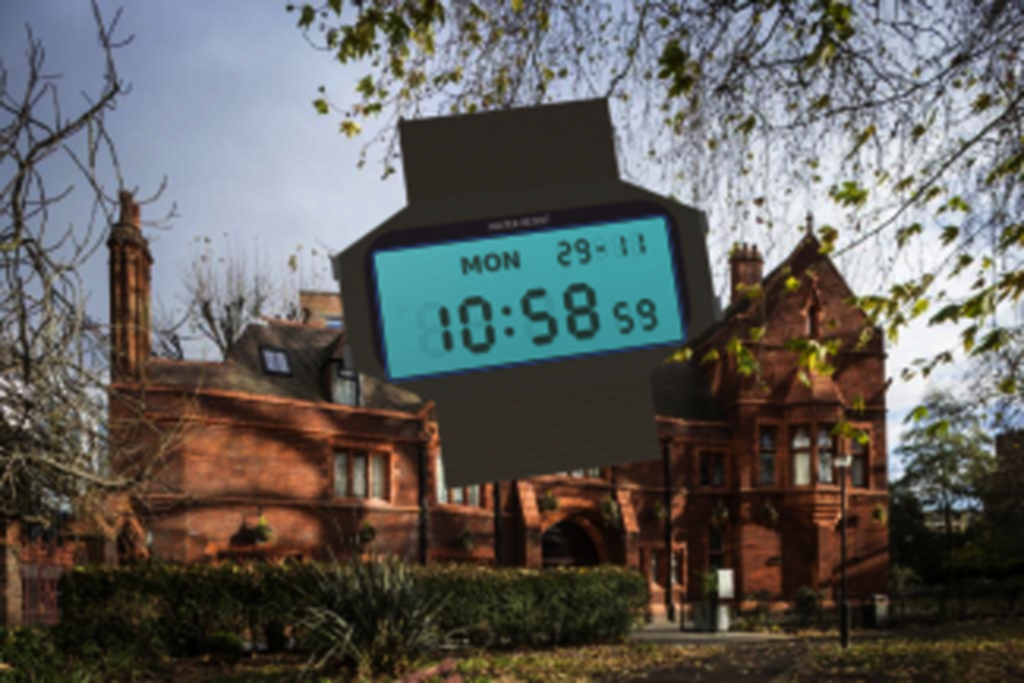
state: 10:58:59
